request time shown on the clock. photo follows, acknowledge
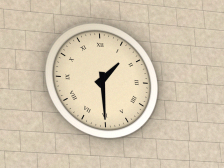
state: 1:30
